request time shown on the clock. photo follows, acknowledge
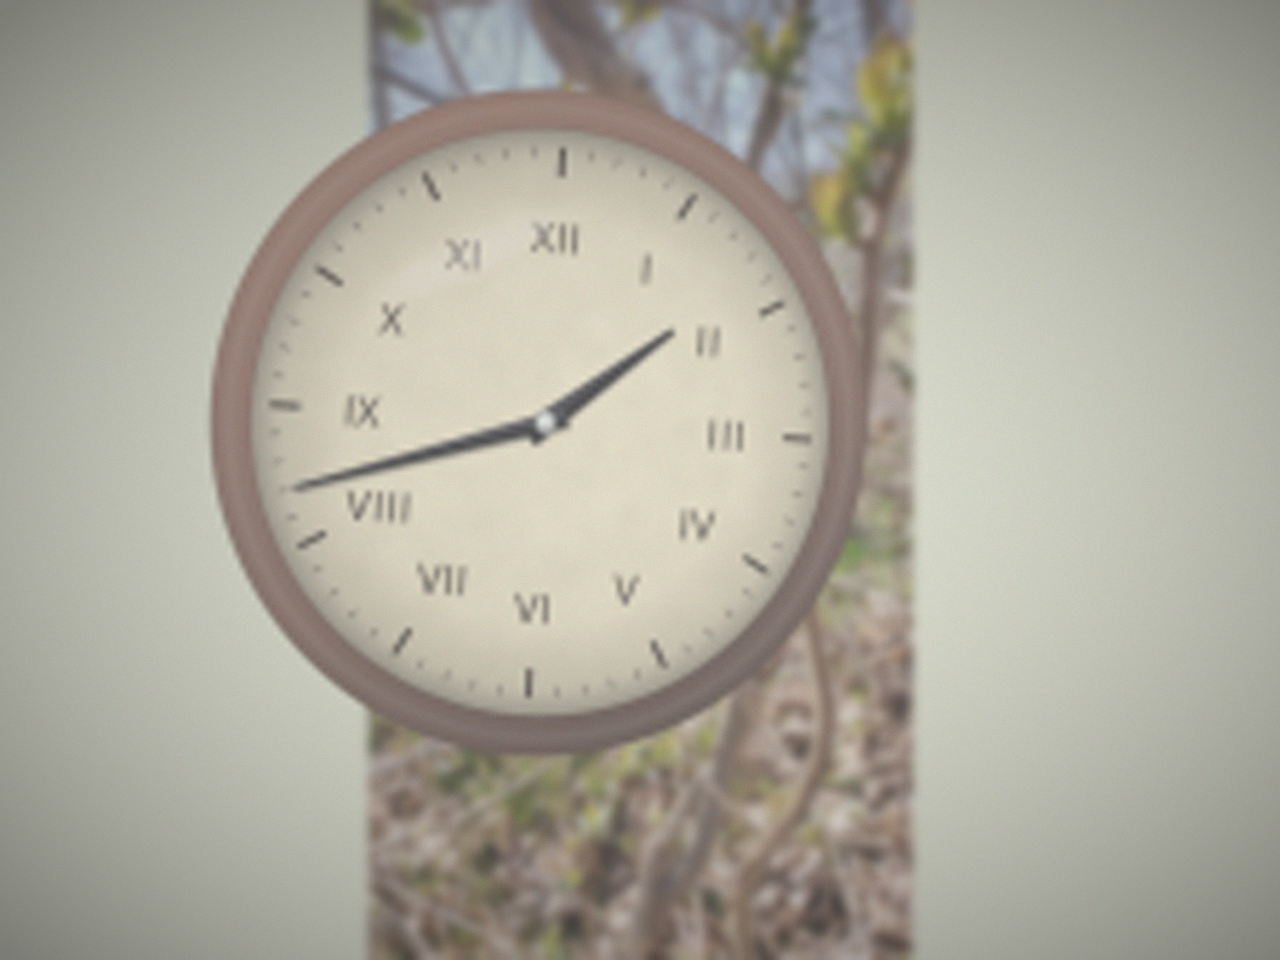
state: 1:42
